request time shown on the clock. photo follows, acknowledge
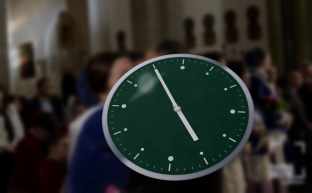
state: 4:55
